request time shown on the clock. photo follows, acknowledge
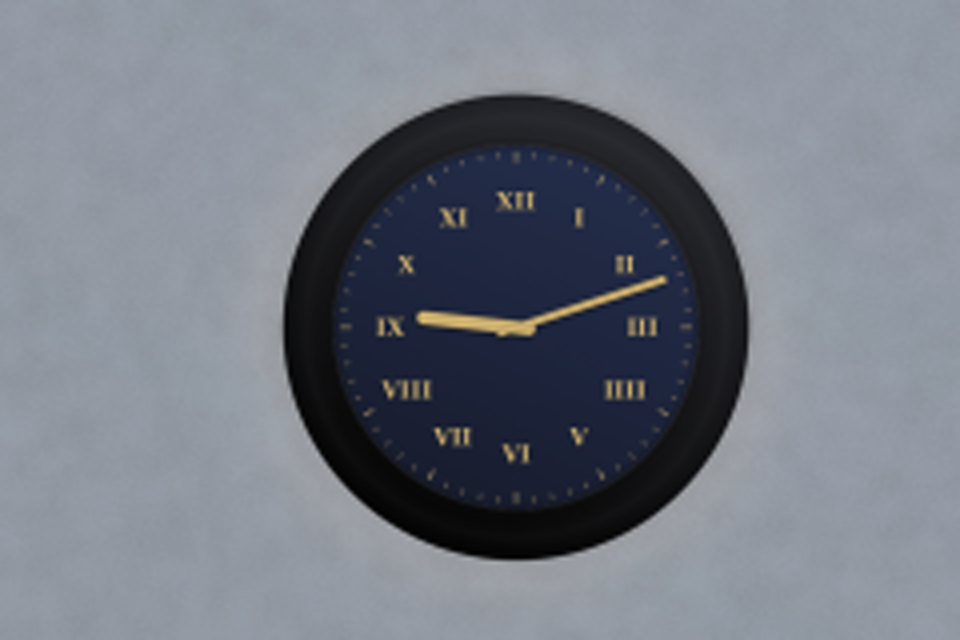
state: 9:12
